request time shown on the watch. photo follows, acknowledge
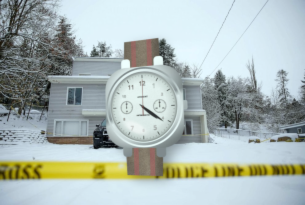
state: 4:21
